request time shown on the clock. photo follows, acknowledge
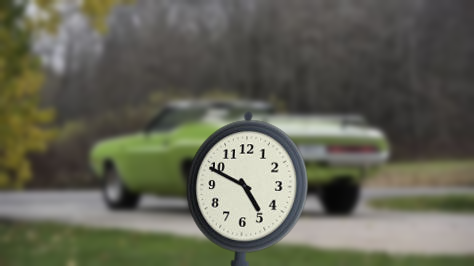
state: 4:49
